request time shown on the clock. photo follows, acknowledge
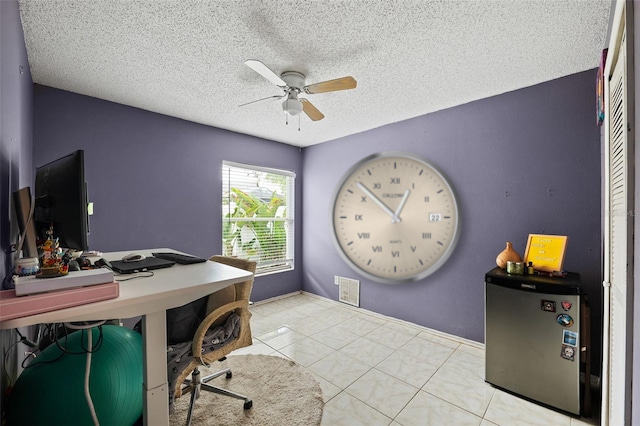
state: 12:52
